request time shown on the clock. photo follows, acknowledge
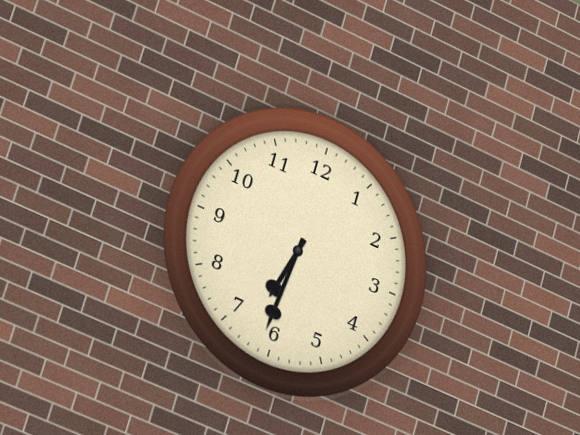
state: 6:31
